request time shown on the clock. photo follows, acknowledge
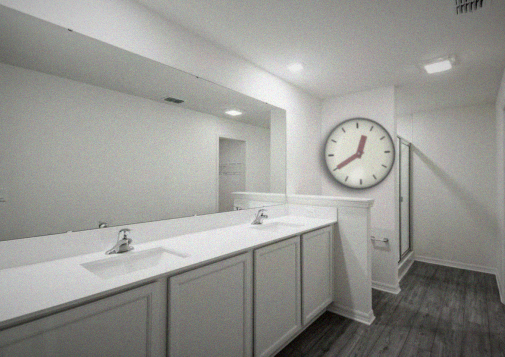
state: 12:40
